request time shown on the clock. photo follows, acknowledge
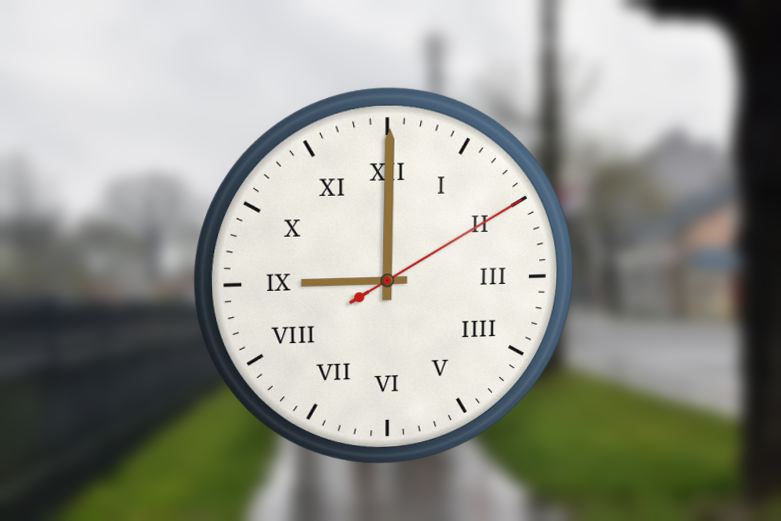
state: 9:00:10
